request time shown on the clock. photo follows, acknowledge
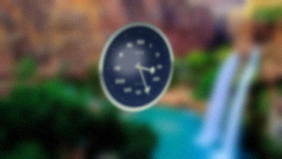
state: 3:26
